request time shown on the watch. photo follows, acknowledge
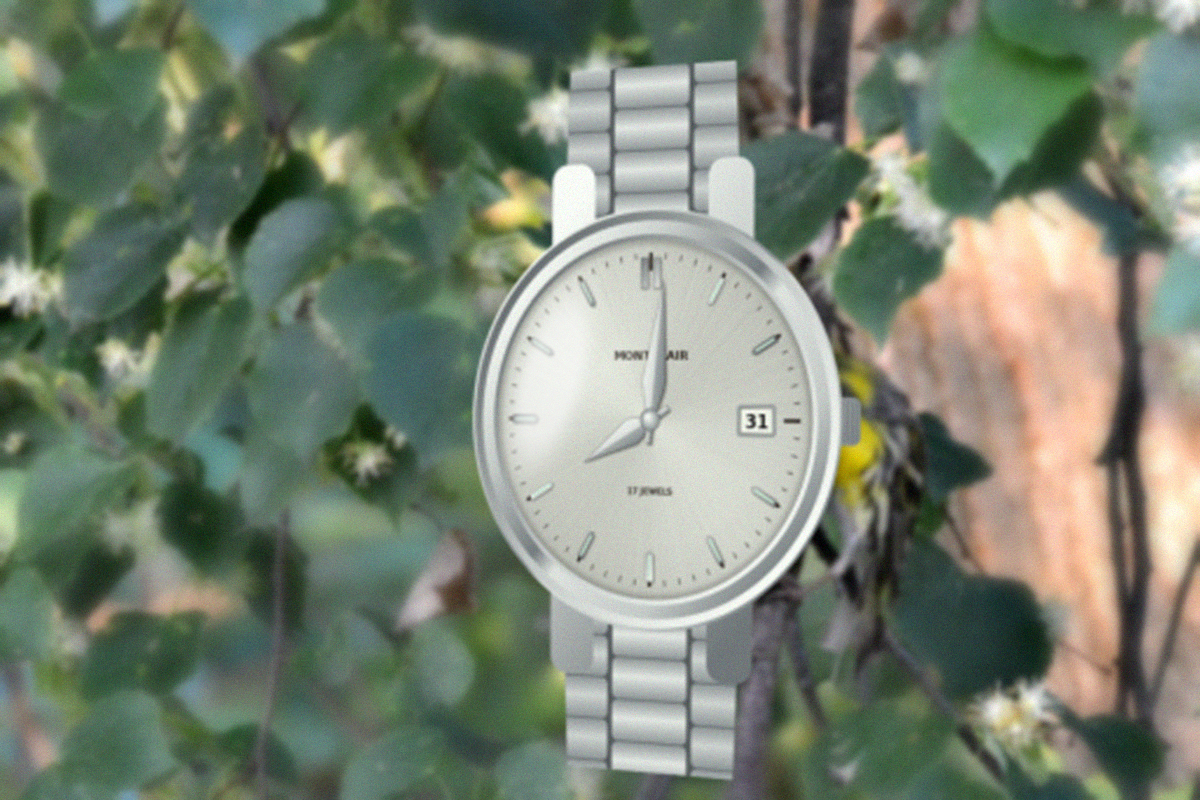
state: 8:01
